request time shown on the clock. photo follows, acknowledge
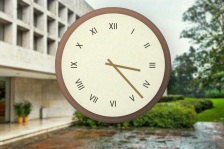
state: 3:23
